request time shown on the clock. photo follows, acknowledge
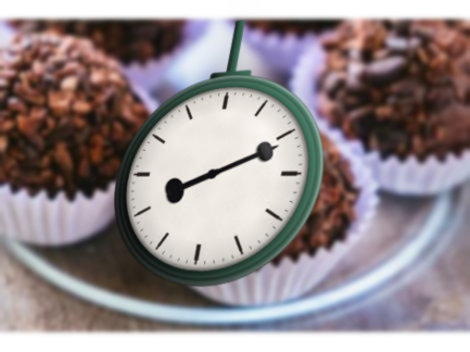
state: 8:11
